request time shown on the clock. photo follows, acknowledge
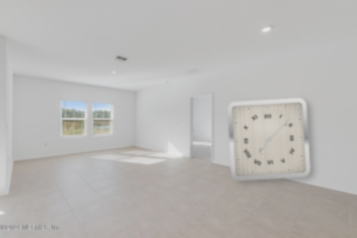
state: 7:08
